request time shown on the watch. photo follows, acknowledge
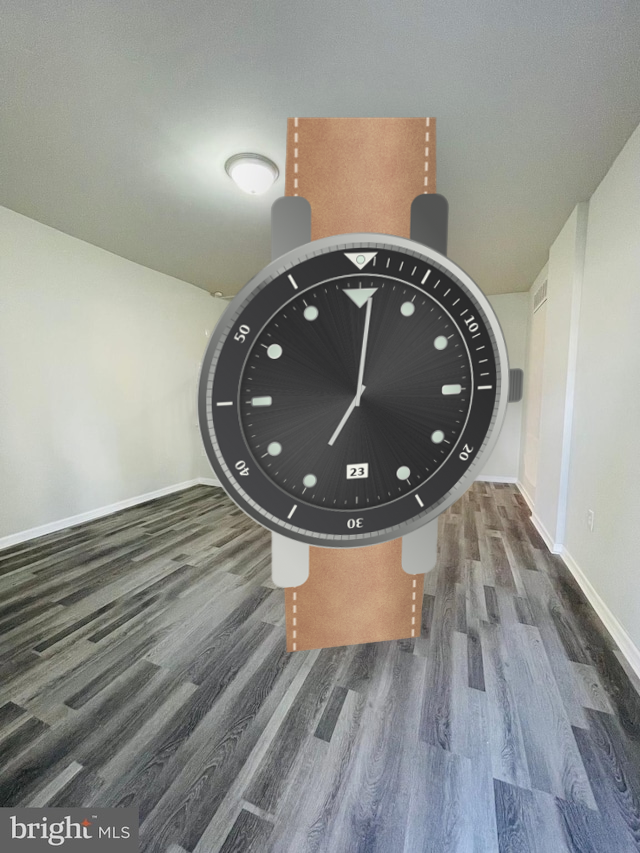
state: 7:01
